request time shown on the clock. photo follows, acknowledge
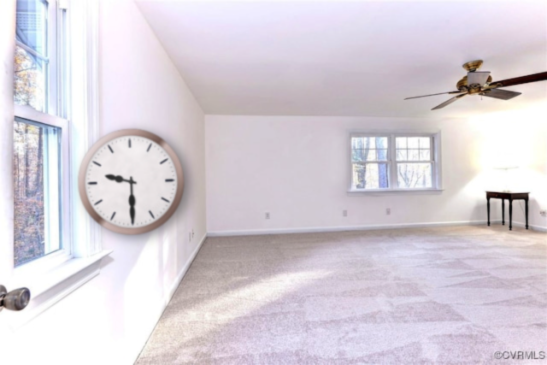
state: 9:30
